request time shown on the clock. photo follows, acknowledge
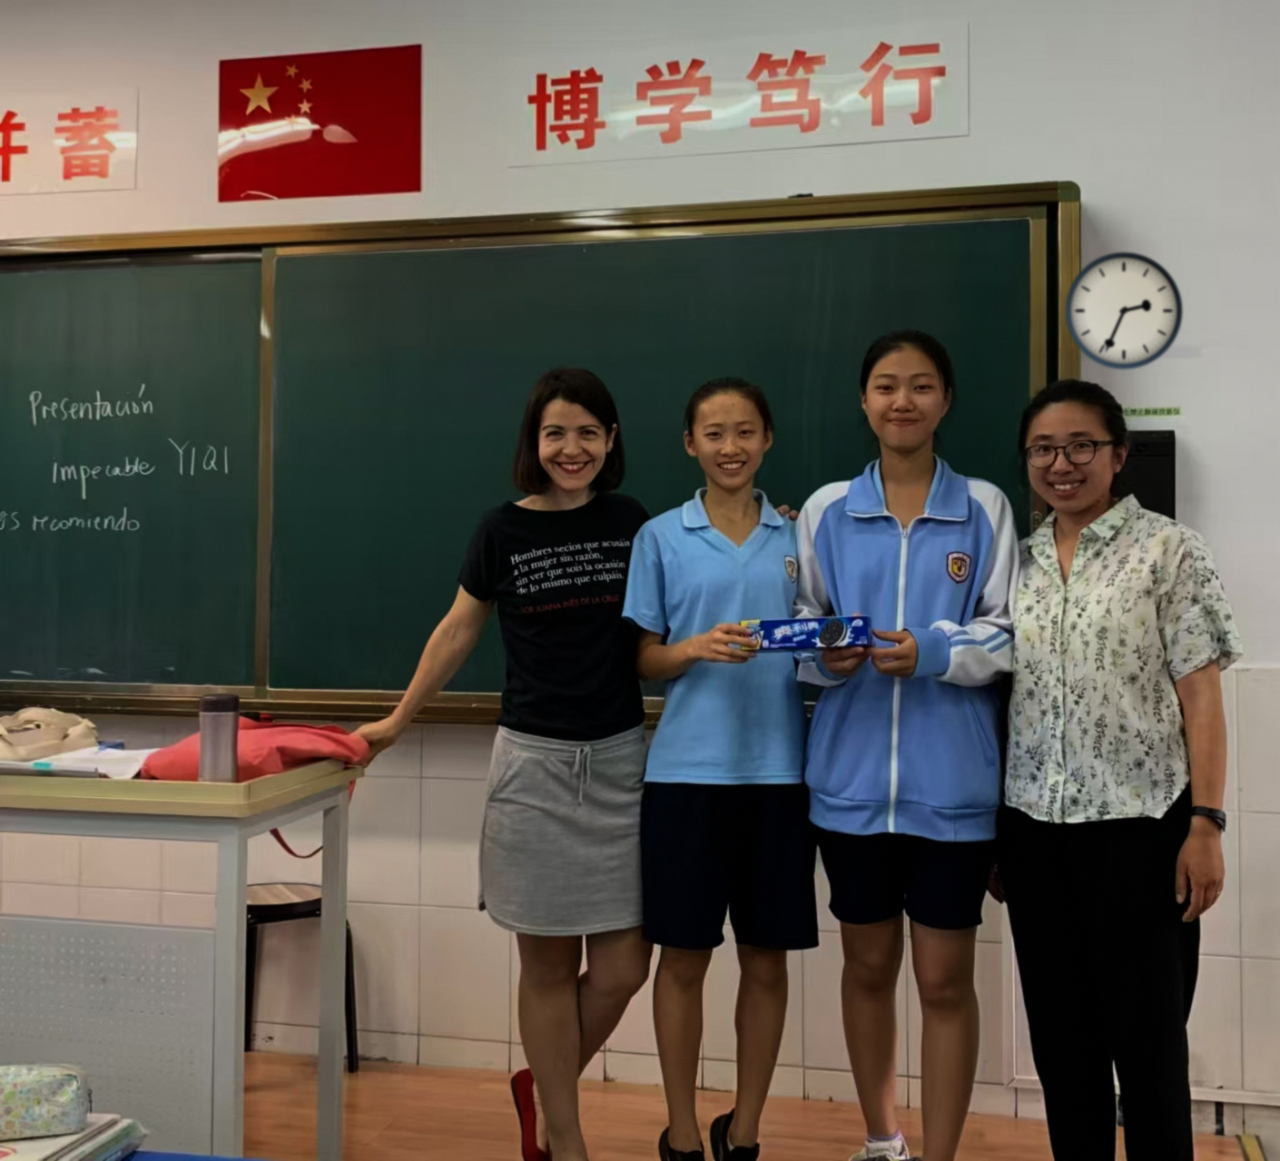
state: 2:34
